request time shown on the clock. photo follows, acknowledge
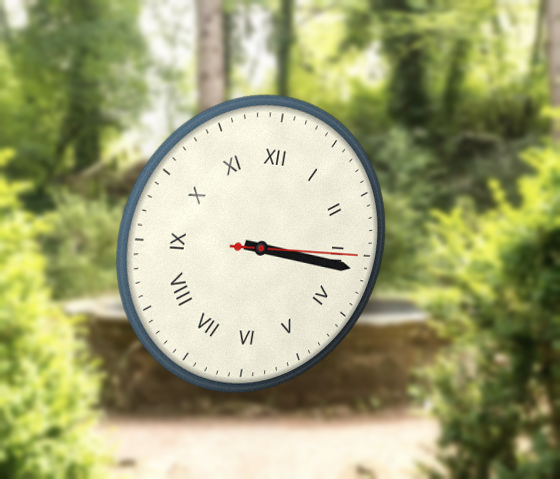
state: 3:16:15
